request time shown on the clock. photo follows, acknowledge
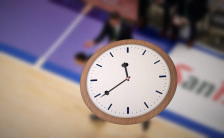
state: 11:39
